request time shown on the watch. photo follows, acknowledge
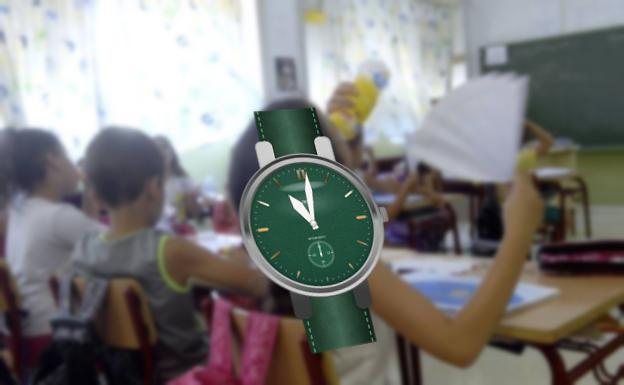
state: 11:01
